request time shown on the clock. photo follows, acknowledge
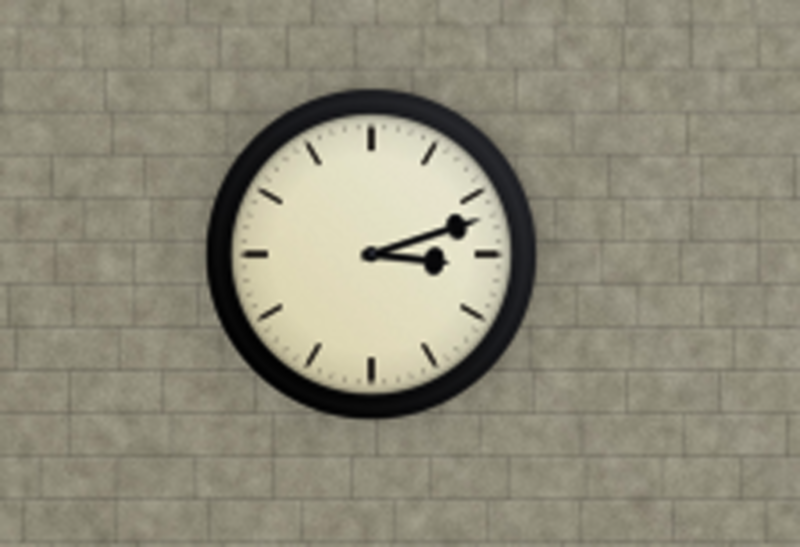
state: 3:12
